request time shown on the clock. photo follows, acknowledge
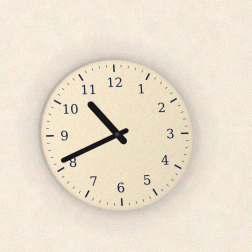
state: 10:41
